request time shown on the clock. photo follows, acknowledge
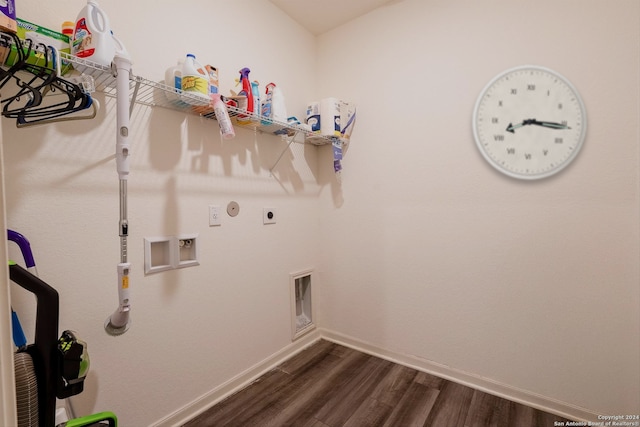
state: 8:16
